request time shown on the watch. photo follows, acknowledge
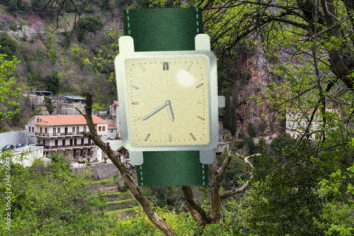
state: 5:39
